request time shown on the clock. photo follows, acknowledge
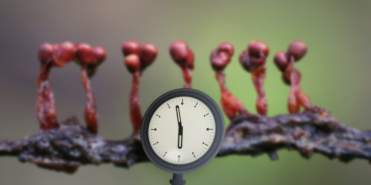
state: 5:58
